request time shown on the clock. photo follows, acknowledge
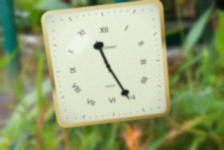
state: 11:26
